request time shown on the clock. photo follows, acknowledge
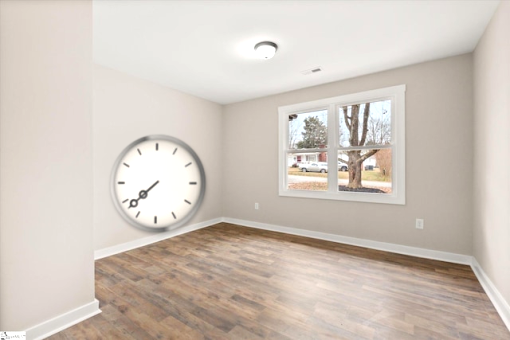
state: 7:38
